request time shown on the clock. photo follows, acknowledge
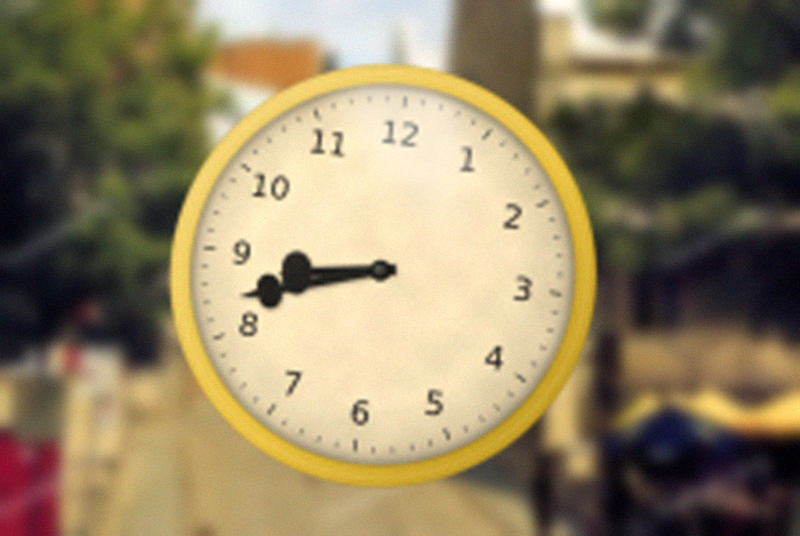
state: 8:42
